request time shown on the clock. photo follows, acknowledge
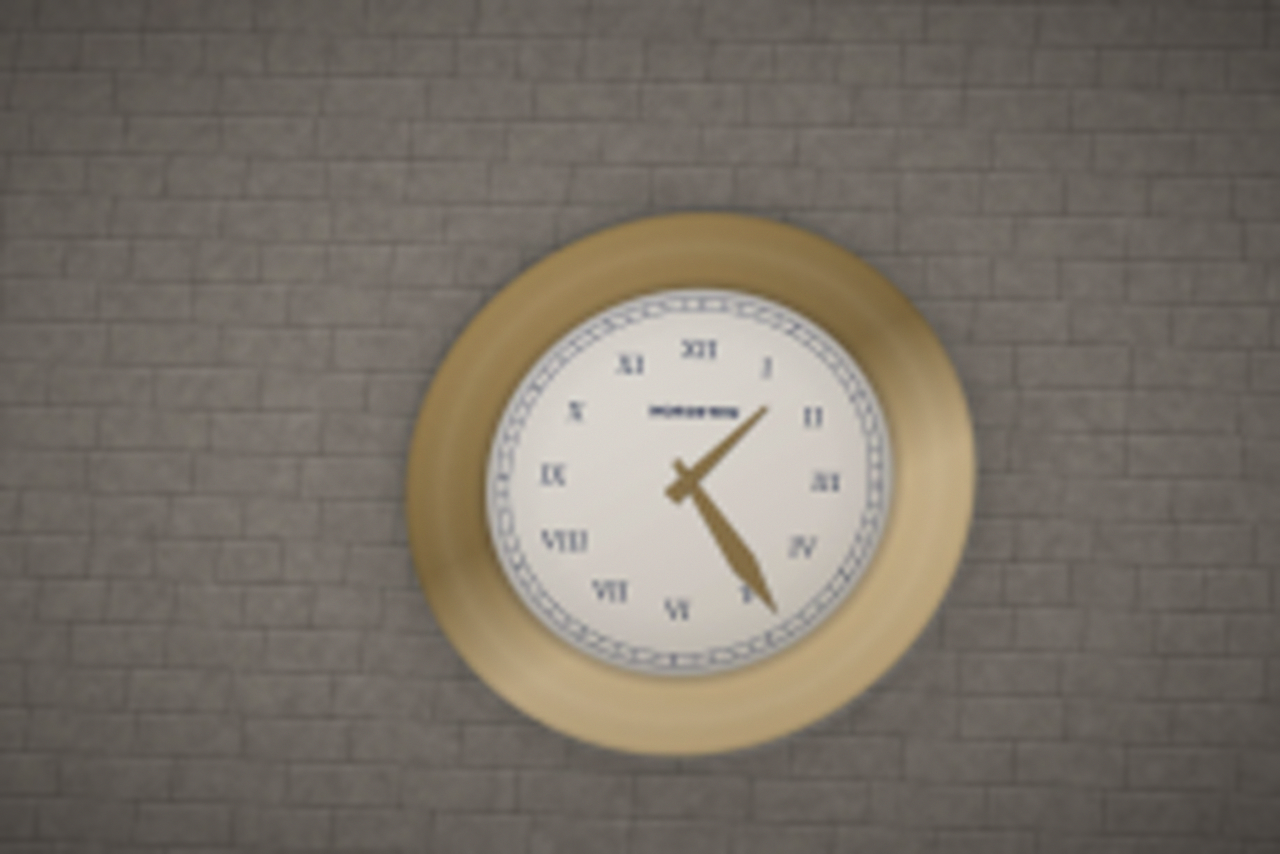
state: 1:24
